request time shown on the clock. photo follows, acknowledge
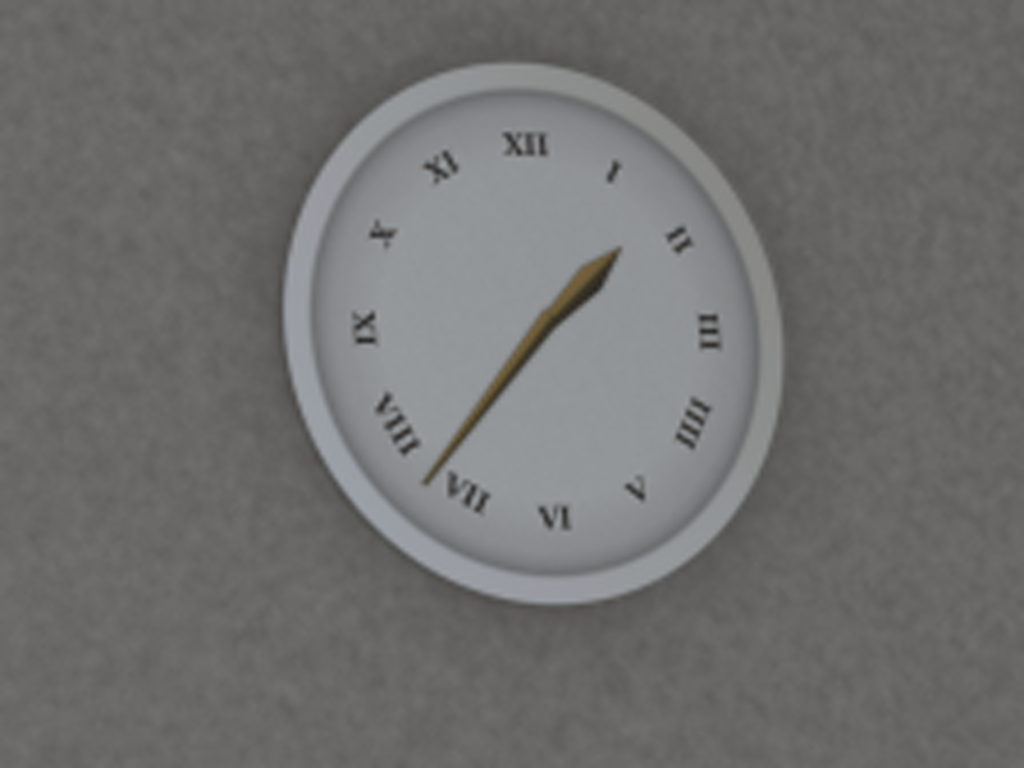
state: 1:37
